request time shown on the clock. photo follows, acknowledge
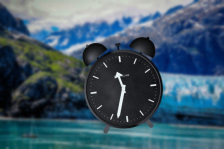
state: 11:33
